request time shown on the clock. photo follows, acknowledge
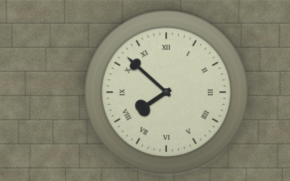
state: 7:52
